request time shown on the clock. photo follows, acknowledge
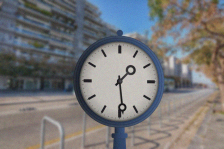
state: 1:29
